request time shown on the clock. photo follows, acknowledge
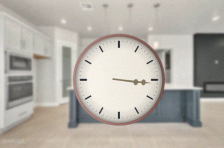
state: 3:16
